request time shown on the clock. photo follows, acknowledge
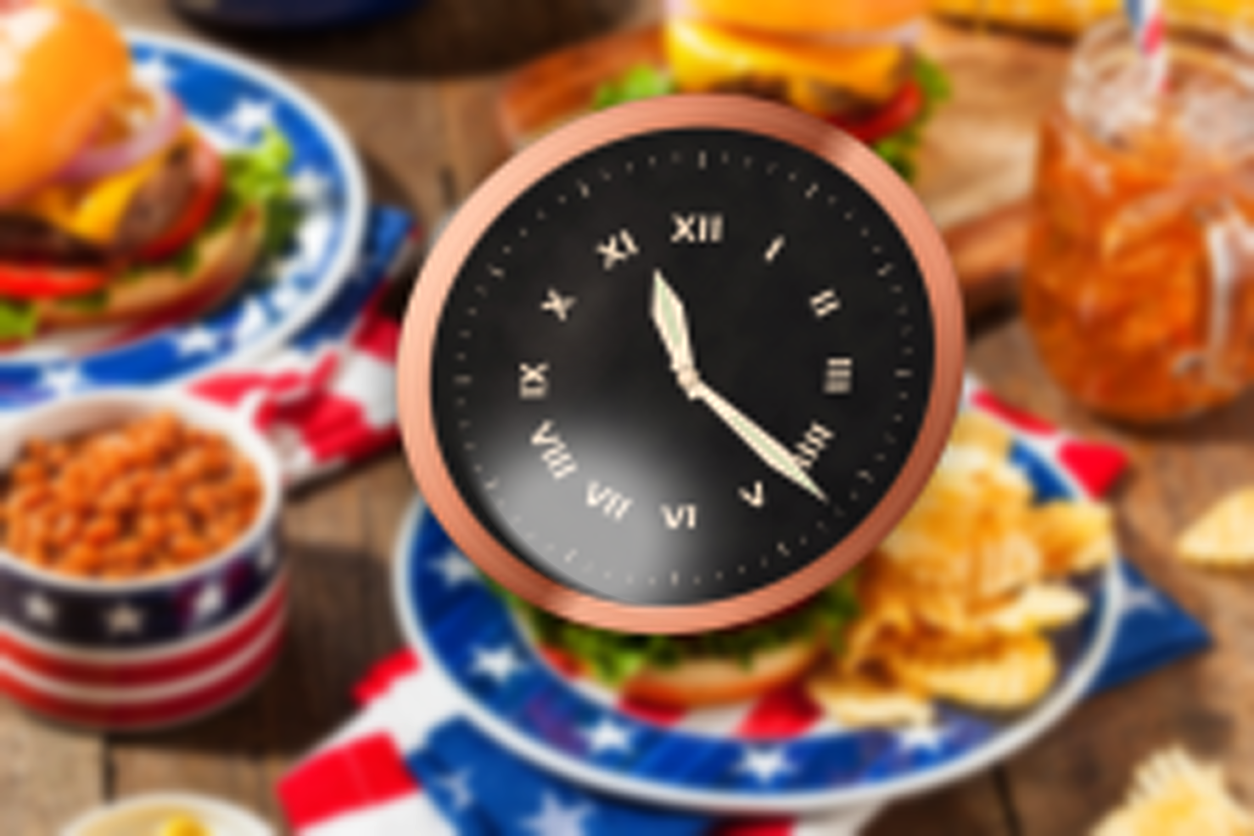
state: 11:22
